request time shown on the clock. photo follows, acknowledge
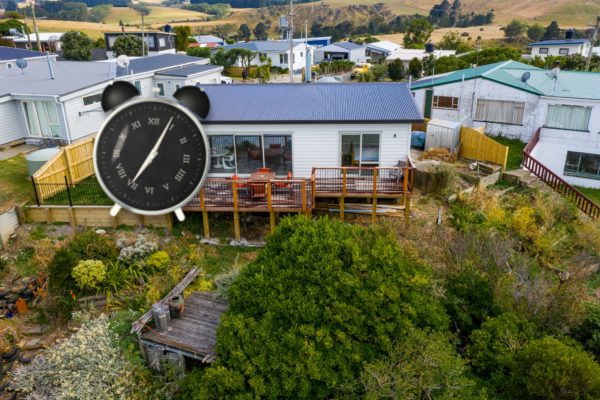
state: 7:04
